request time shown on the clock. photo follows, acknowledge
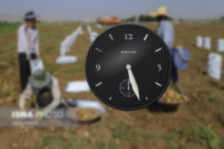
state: 5:27
